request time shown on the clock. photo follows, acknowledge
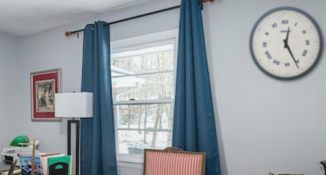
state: 12:26
